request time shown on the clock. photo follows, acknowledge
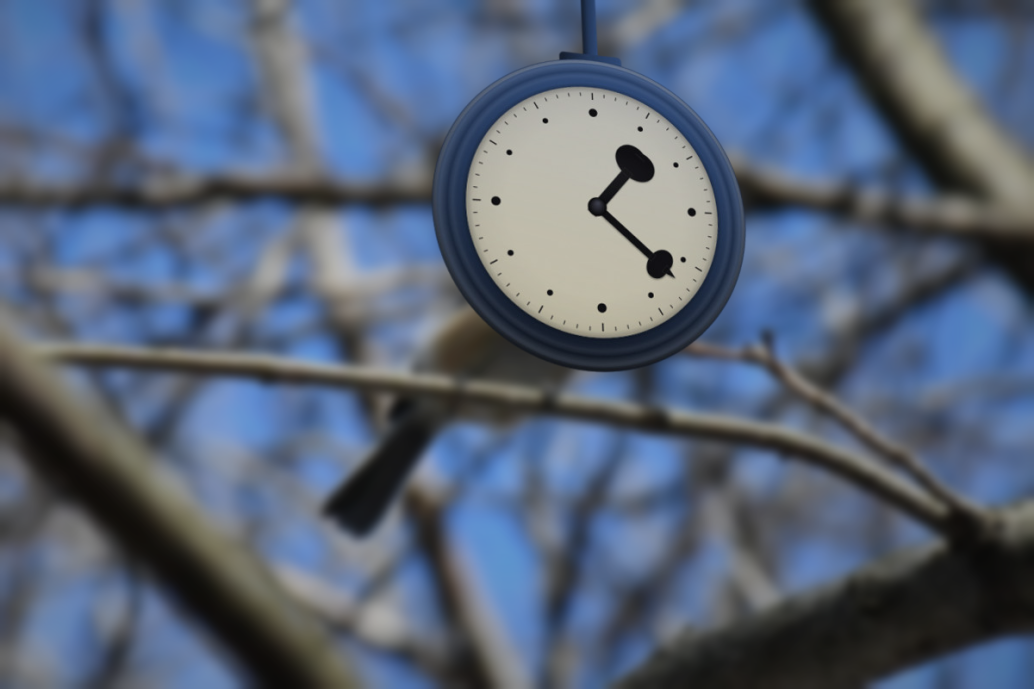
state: 1:22
